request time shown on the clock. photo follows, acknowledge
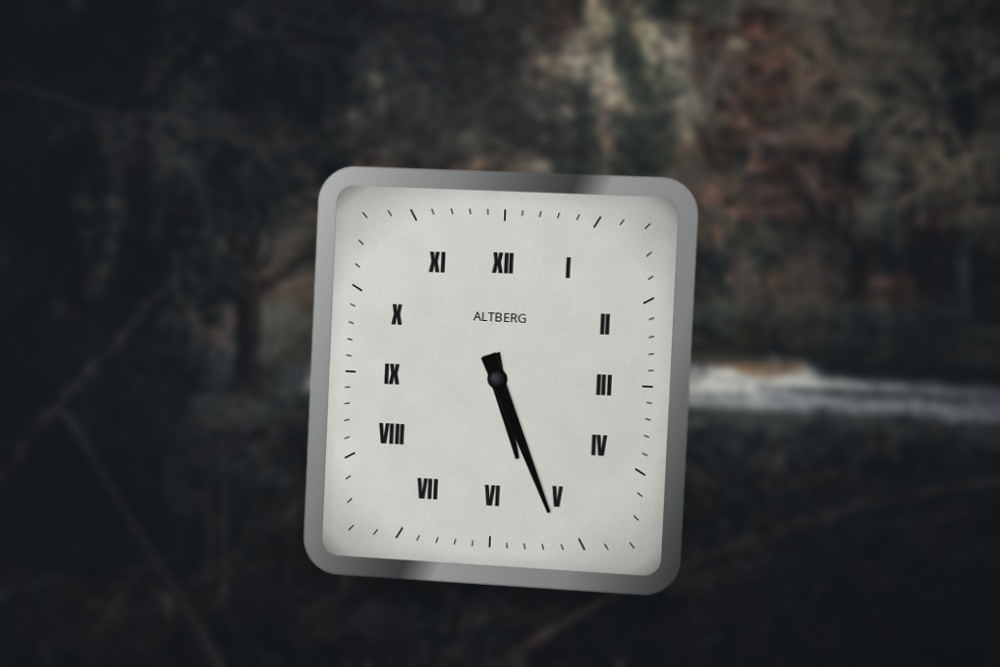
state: 5:26
